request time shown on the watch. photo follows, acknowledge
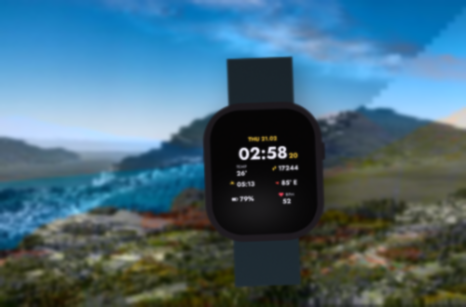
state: 2:58
